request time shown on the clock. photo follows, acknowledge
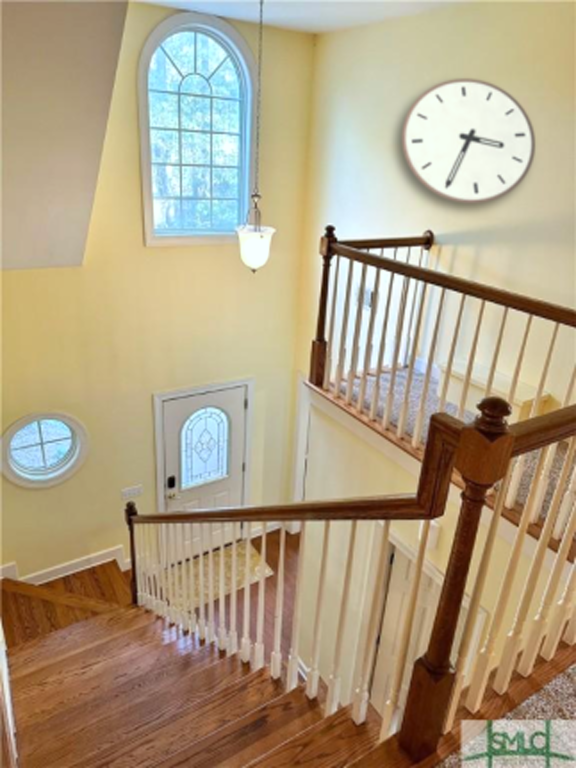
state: 3:35
